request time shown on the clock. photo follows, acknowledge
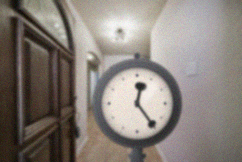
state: 12:24
